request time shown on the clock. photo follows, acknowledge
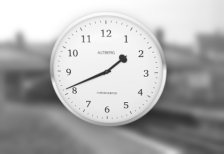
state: 1:41
